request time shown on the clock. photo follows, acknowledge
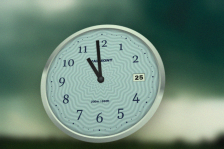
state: 10:59
